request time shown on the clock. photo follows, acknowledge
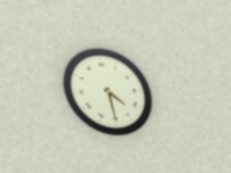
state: 4:30
